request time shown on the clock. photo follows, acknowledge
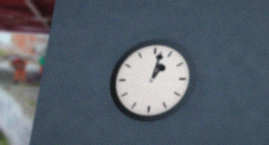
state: 1:02
